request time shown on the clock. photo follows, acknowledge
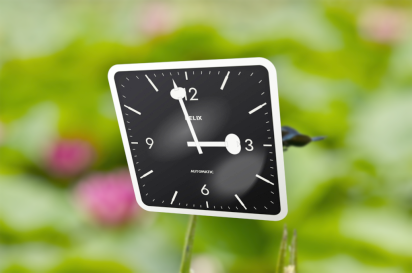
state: 2:58
